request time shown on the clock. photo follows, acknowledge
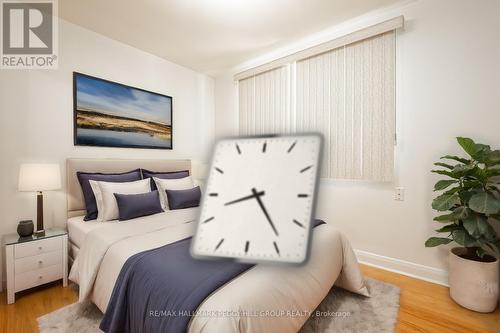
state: 8:24
